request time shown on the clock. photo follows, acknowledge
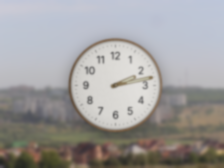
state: 2:13
